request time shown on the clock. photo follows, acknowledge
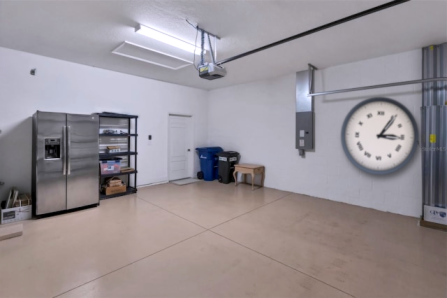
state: 3:06
